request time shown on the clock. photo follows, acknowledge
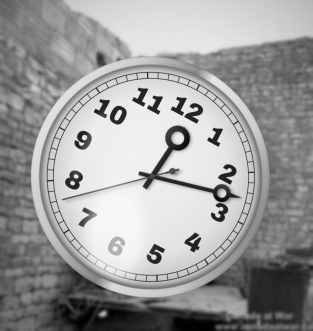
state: 12:12:38
